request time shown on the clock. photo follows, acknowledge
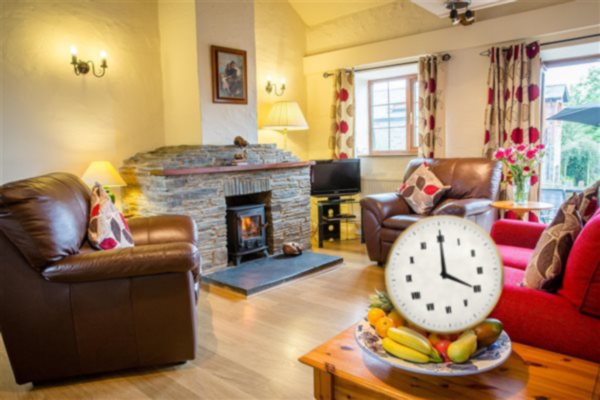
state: 4:00
